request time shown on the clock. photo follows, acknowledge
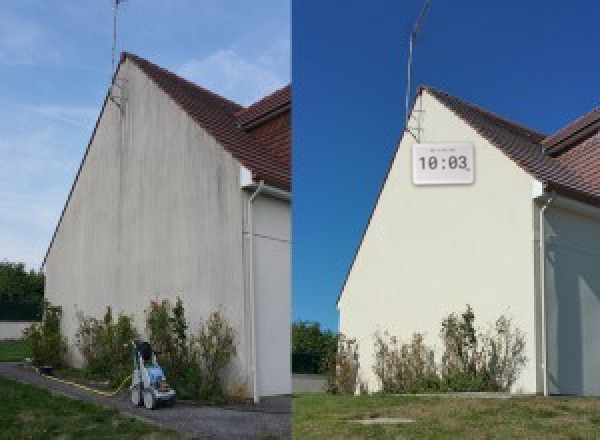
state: 10:03
